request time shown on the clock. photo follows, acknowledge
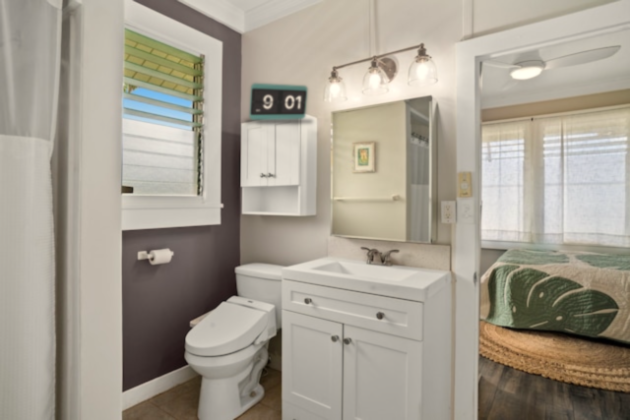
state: 9:01
